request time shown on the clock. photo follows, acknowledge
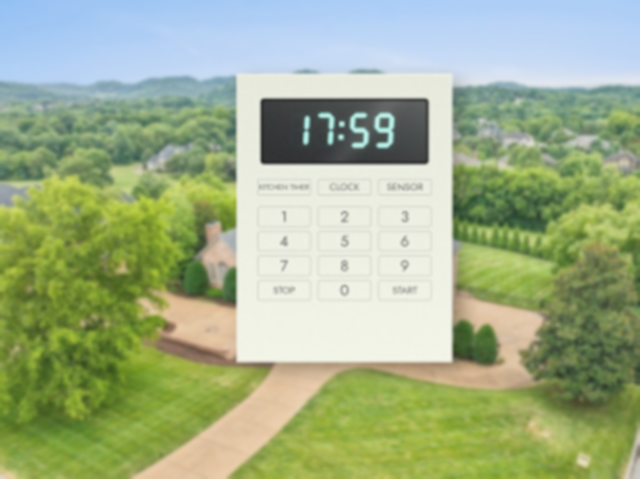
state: 17:59
